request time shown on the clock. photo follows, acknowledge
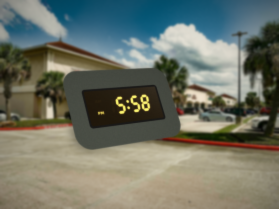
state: 5:58
